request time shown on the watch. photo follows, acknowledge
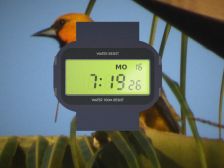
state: 7:19:26
